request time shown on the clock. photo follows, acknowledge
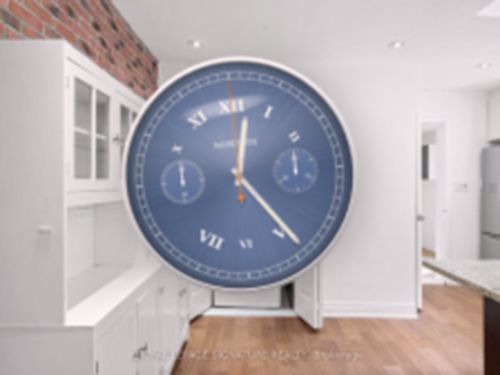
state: 12:24
